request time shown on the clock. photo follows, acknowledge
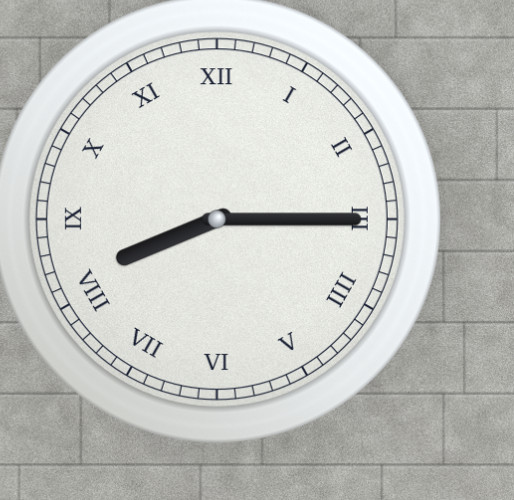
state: 8:15
